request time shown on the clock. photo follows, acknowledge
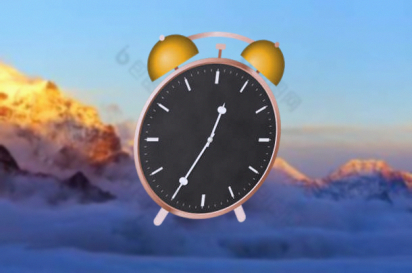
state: 12:35
